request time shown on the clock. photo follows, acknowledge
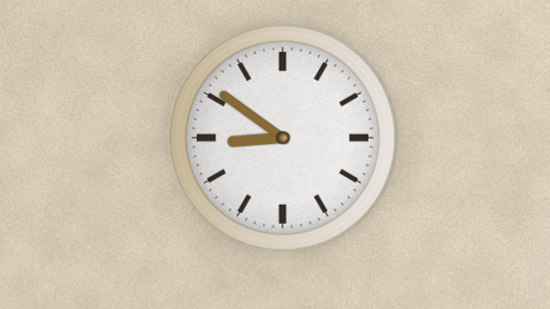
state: 8:51
